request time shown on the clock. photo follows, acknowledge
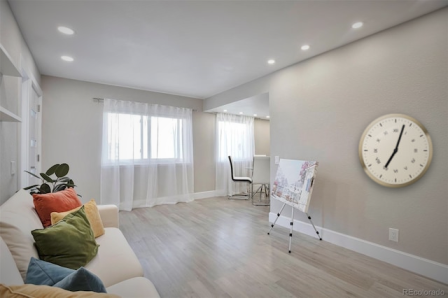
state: 7:03
